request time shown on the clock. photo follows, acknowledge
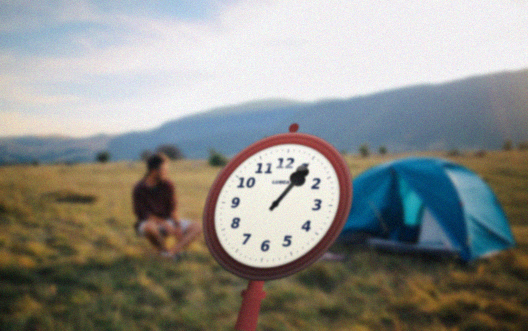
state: 1:05
